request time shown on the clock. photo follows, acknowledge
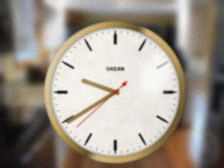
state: 9:39:38
